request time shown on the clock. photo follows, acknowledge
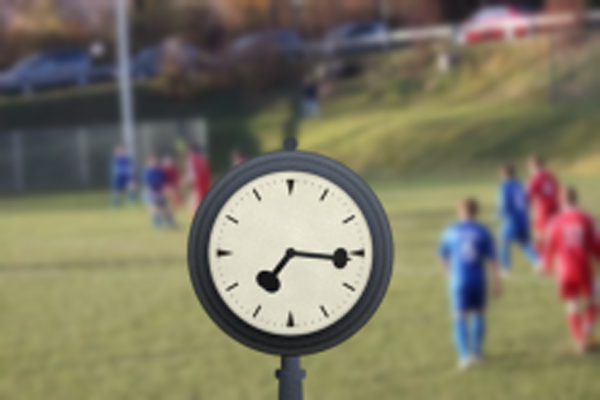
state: 7:16
